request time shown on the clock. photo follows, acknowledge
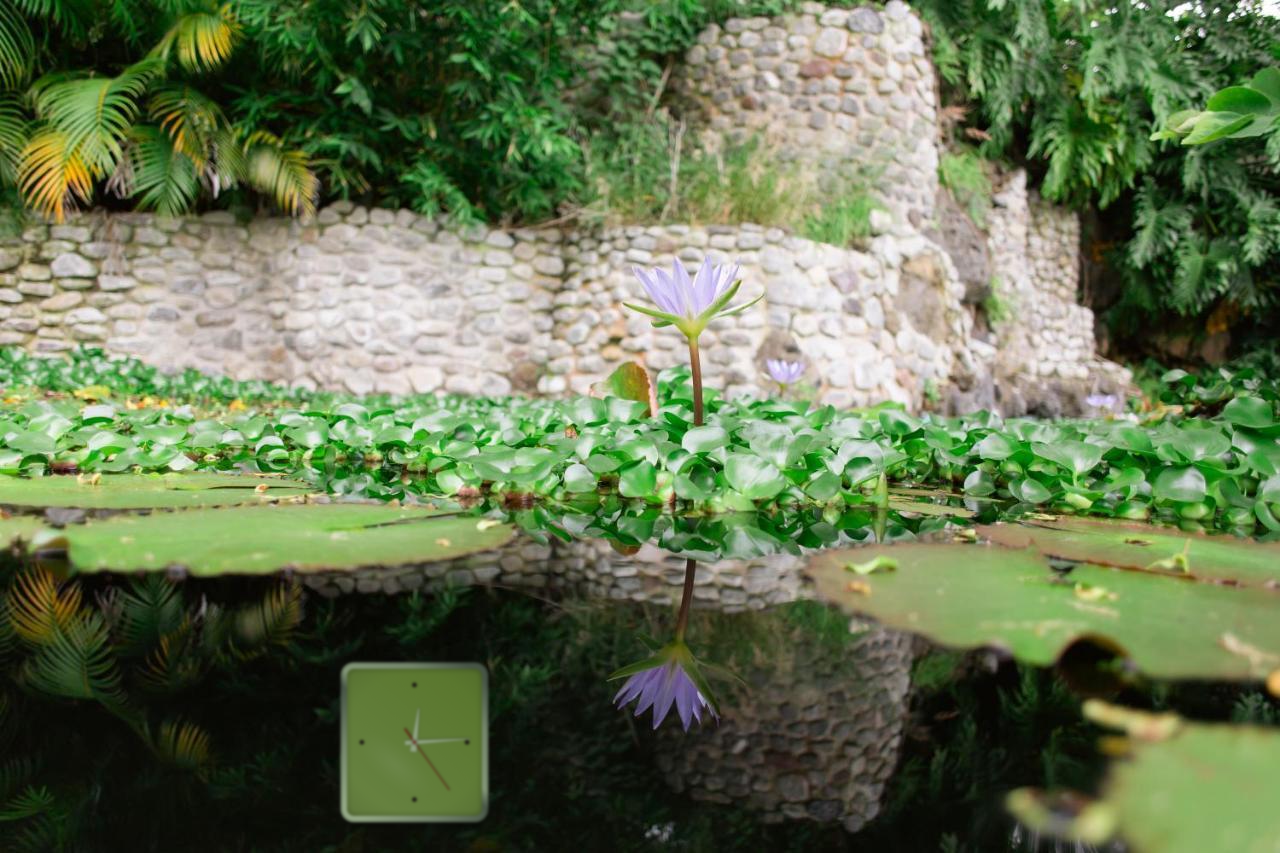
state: 12:14:24
